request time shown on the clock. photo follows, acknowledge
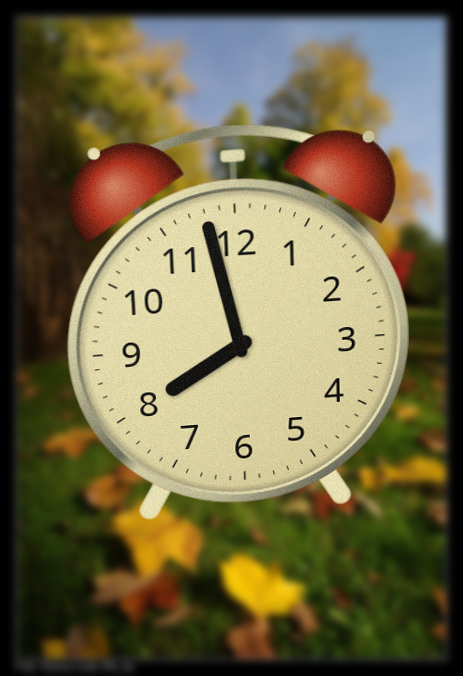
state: 7:58
